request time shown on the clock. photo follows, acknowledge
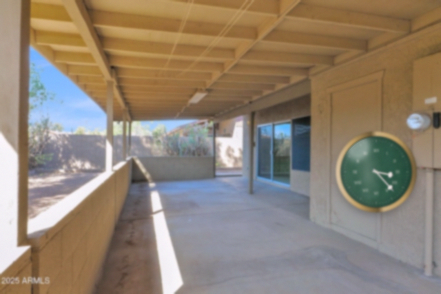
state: 3:23
